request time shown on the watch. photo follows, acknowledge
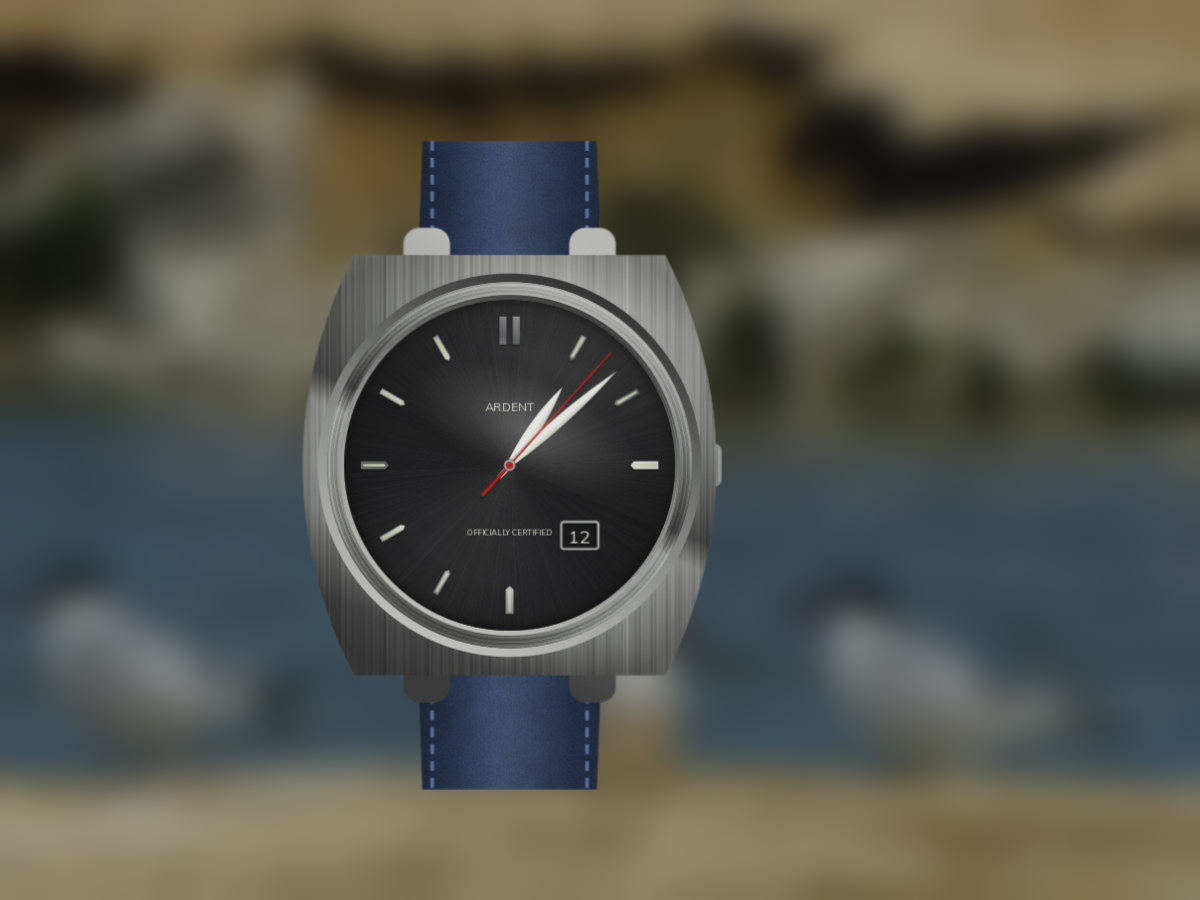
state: 1:08:07
